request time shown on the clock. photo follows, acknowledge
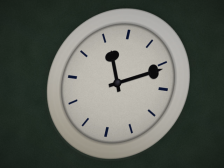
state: 11:11
